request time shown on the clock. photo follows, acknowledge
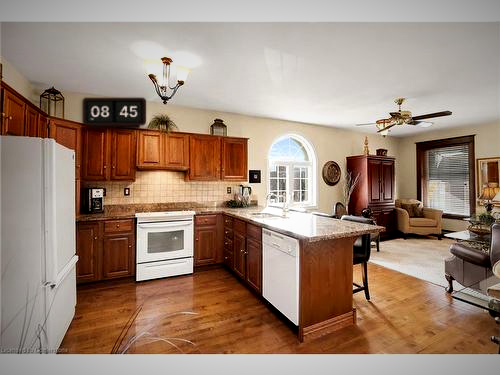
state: 8:45
